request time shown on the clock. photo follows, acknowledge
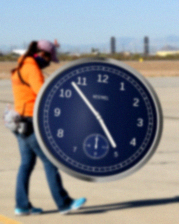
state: 4:53
